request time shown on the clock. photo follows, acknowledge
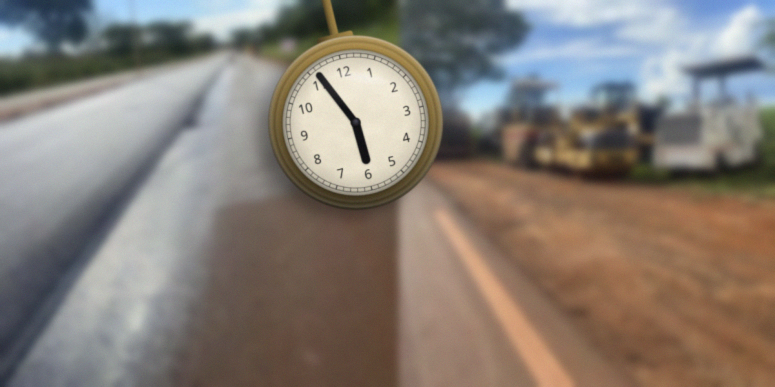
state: 5:56
